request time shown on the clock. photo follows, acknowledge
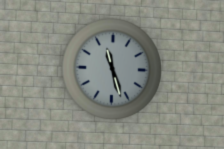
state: 11:27
